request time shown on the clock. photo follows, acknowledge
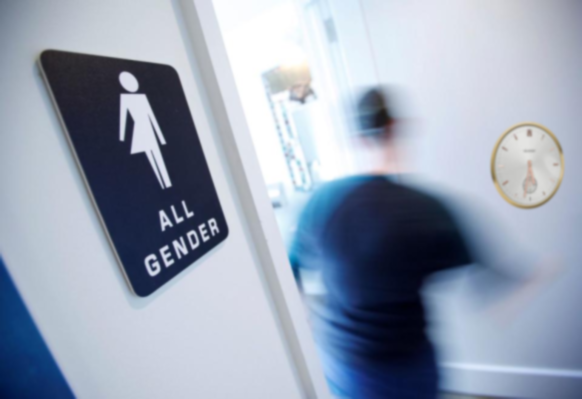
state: 5:32
